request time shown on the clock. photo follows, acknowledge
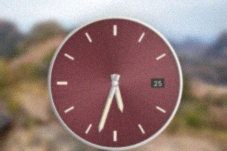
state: 5:33
